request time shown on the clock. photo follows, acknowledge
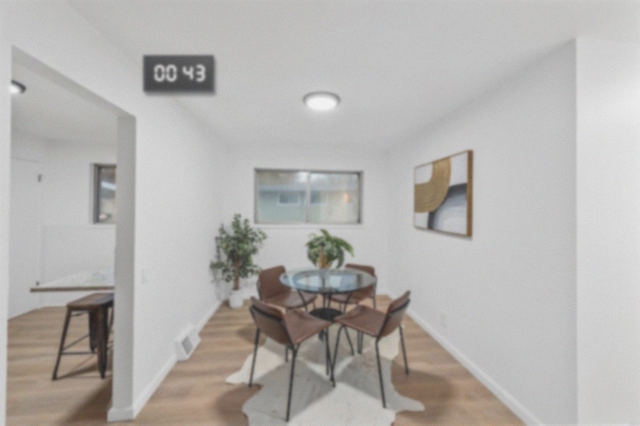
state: 0:43
